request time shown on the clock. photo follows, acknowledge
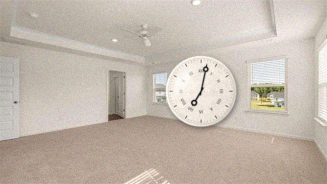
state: 7:02
